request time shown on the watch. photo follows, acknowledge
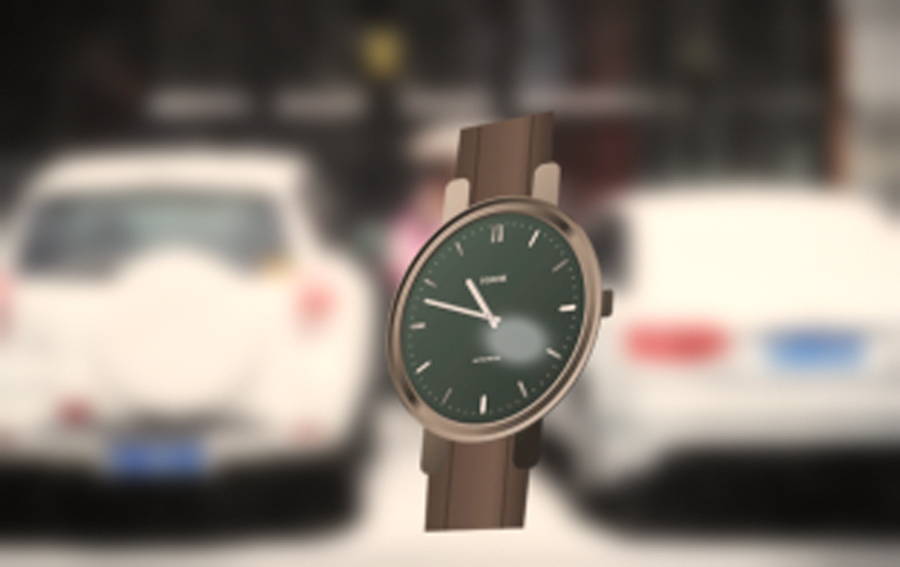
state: 10:48
